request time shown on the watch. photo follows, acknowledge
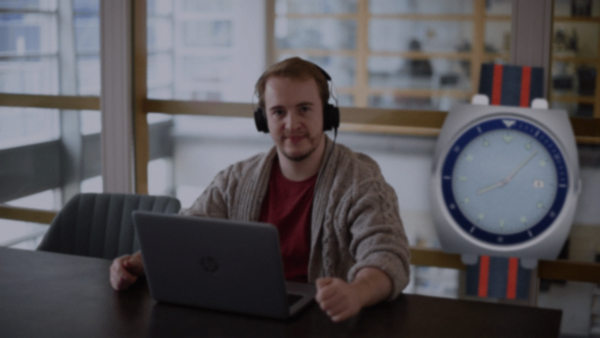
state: 8:07
